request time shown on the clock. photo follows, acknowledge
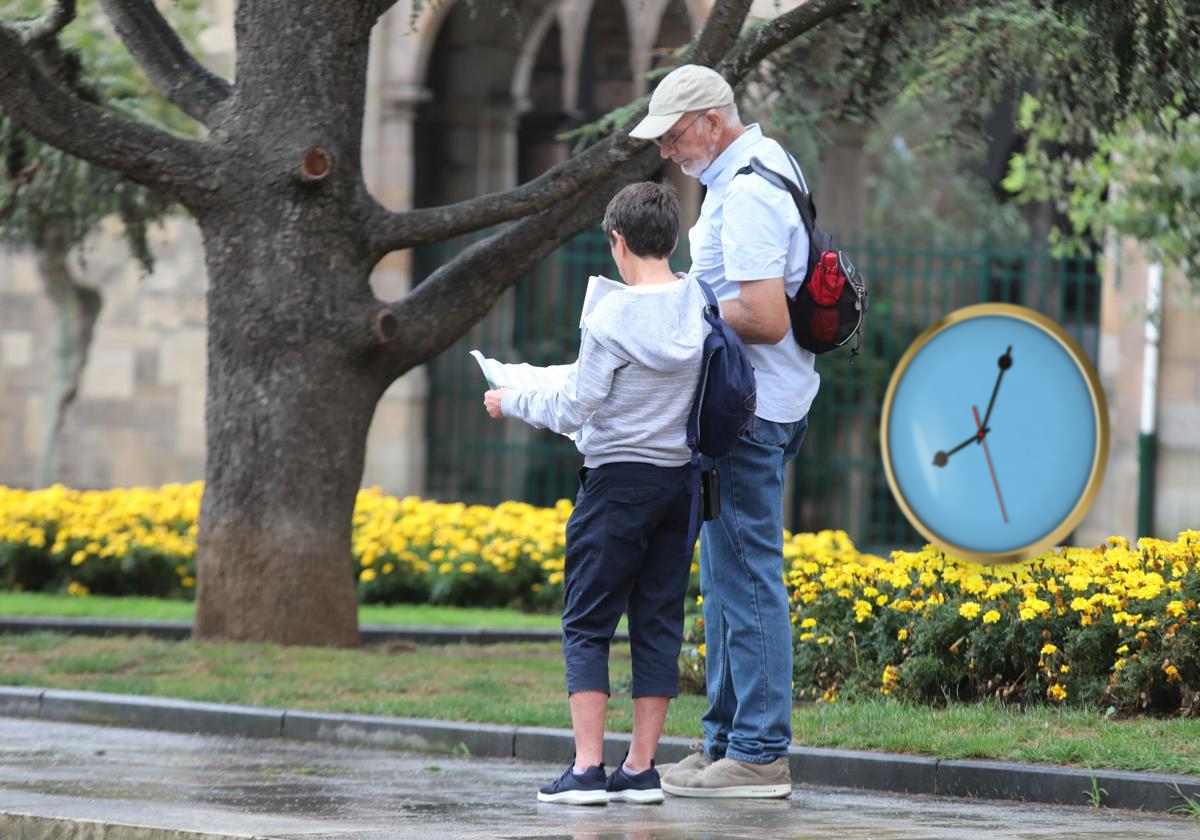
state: 8:03:27
